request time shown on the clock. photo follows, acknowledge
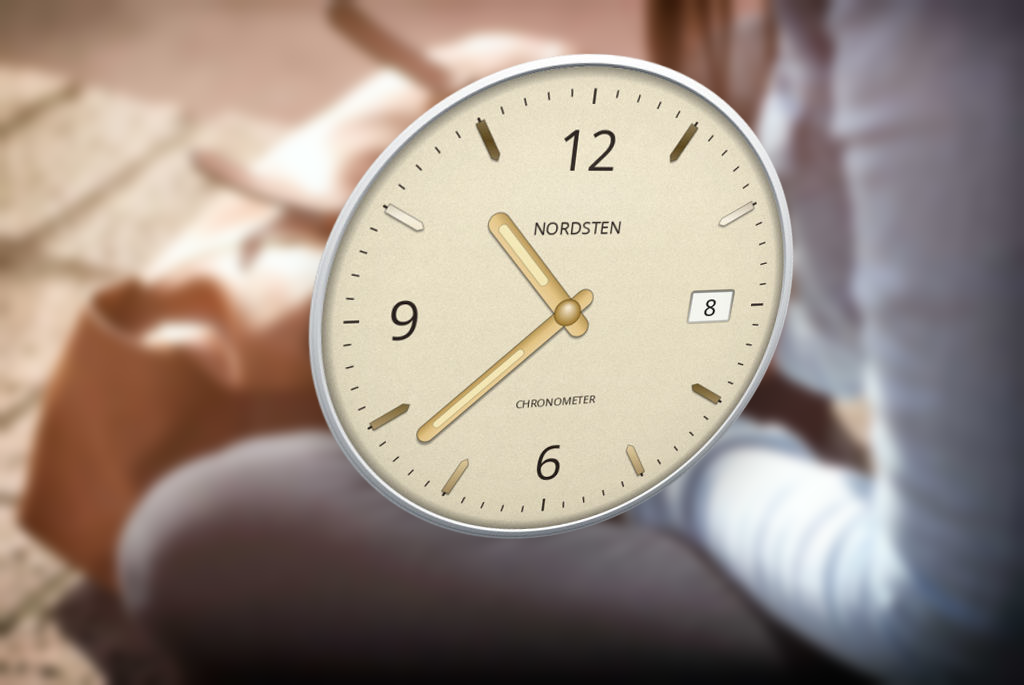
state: 10:38
